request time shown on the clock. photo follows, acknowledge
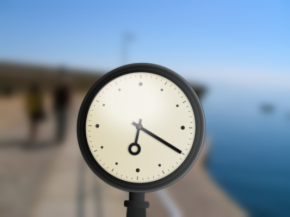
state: 6:20
